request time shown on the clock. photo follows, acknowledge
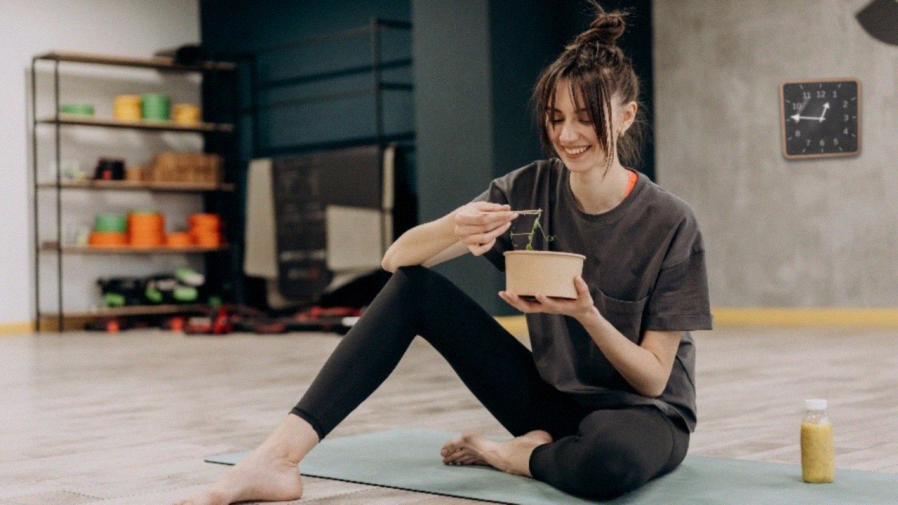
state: 12:46
